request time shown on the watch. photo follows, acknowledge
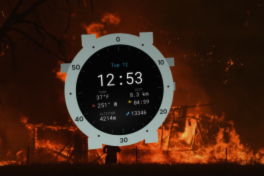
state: 12:53
